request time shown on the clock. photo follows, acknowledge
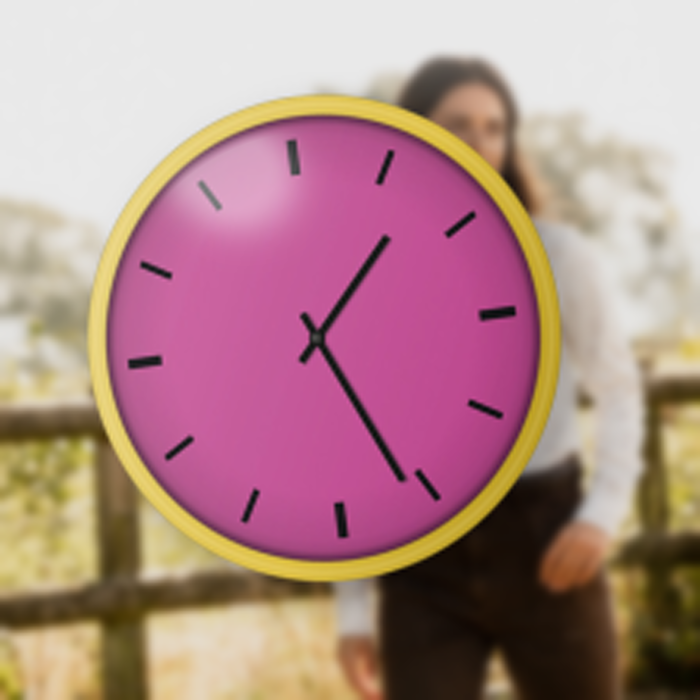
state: 1:26
